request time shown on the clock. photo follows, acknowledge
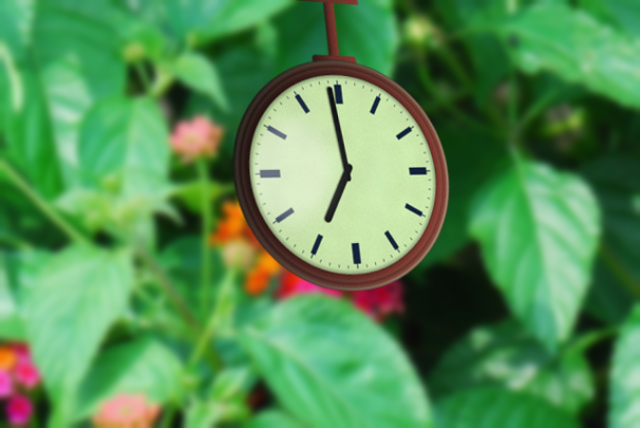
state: 6:59
